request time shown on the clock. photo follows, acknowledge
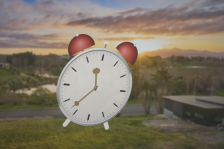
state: 11:37
